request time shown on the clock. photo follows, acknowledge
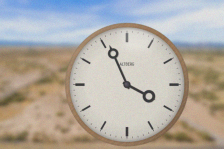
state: 3:56
